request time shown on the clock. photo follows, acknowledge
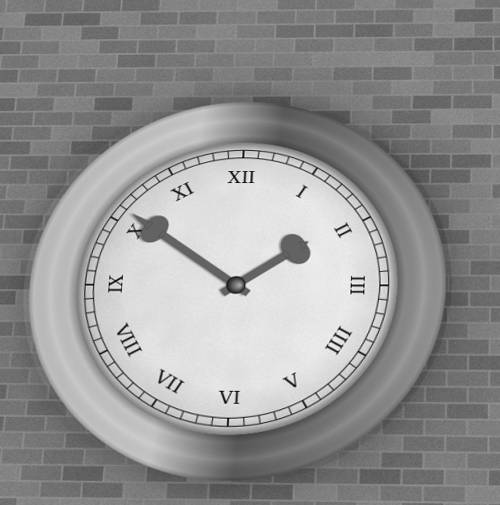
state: 1:51
